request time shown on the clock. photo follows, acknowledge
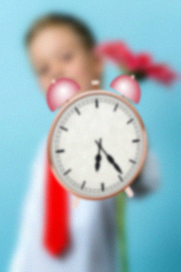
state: 6:24
